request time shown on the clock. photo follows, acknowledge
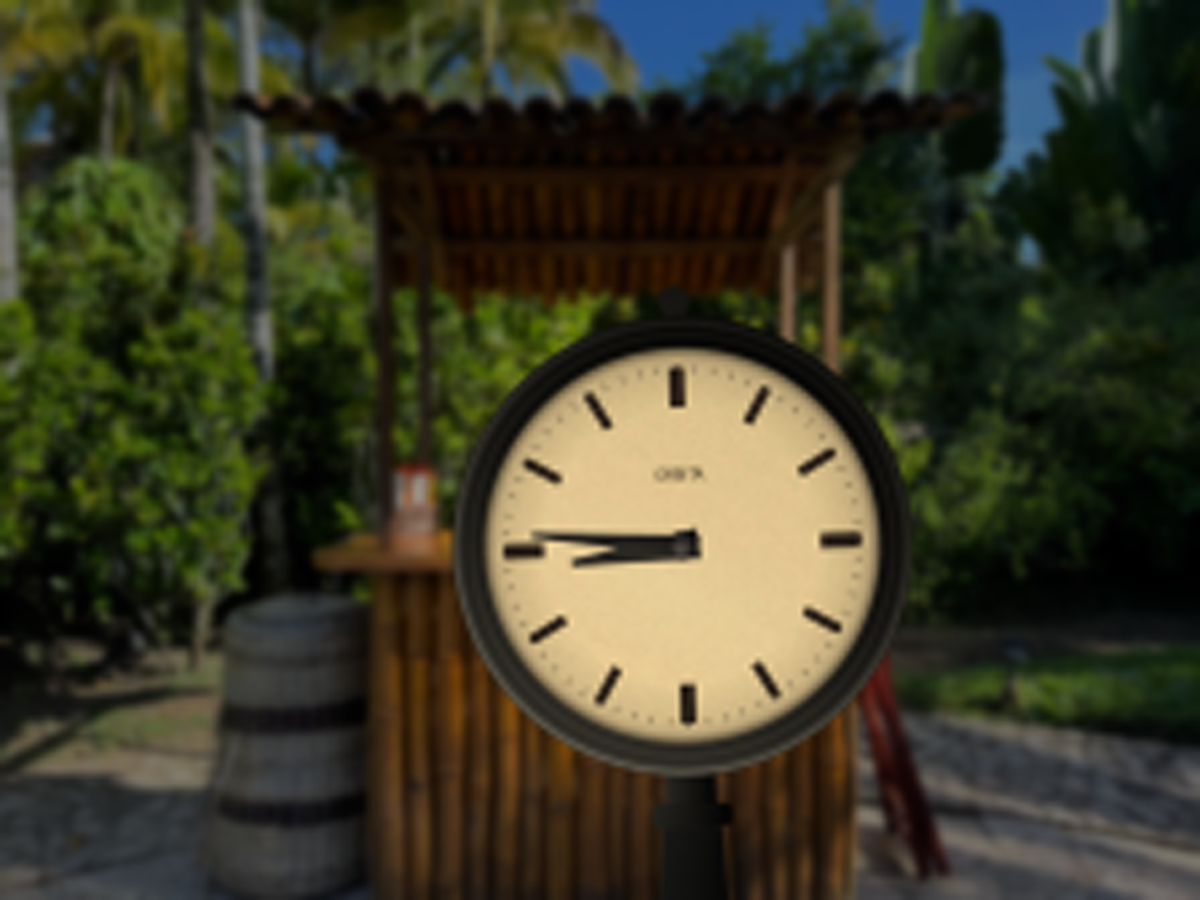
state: 8:46
